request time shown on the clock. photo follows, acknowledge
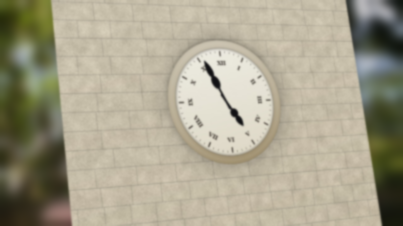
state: 4:56
